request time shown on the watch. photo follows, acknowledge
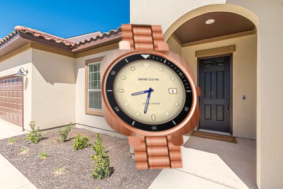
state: 8:33
